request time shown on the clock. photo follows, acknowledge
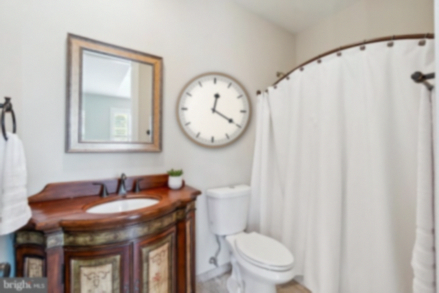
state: 12:20
